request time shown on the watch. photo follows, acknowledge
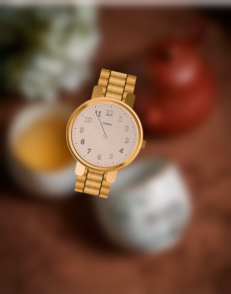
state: 10:54
